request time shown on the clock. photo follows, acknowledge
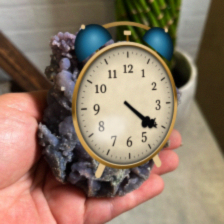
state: 4:21
